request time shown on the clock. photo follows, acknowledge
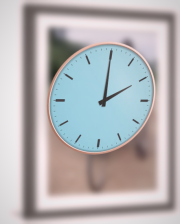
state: 2:00
